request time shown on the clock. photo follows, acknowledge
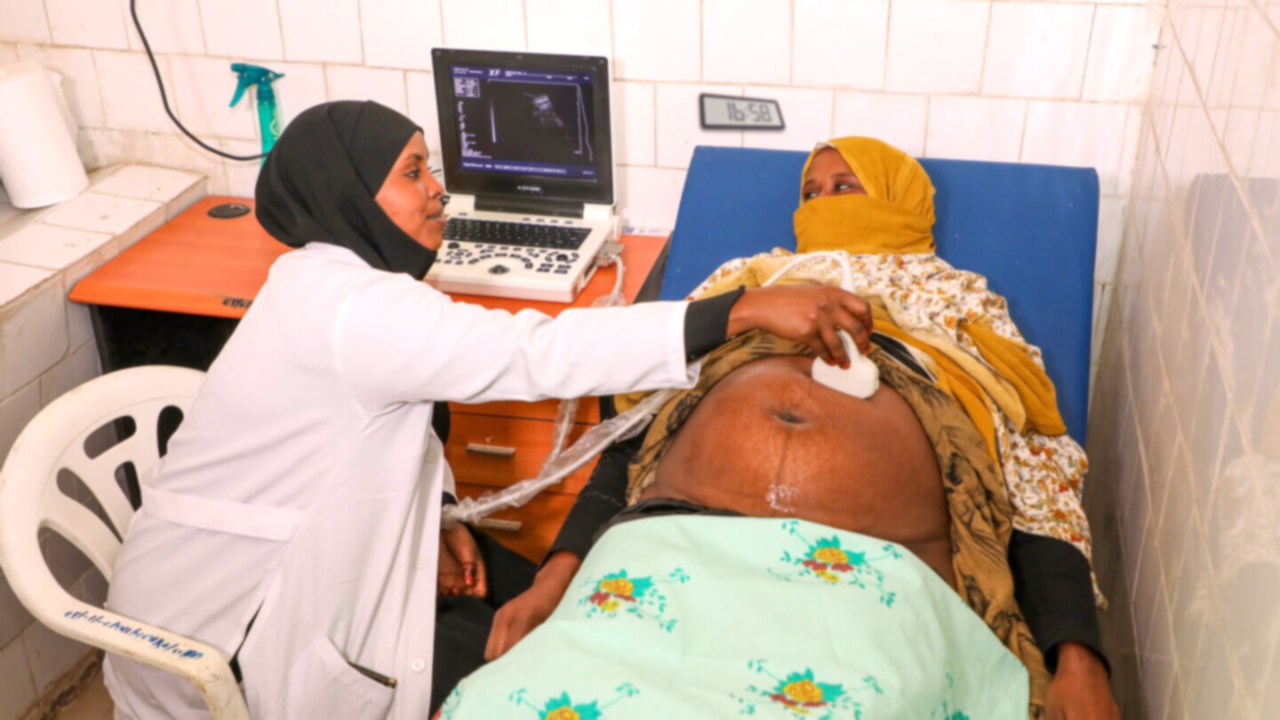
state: 16:58
